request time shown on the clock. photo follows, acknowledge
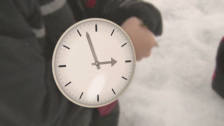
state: 2:57
